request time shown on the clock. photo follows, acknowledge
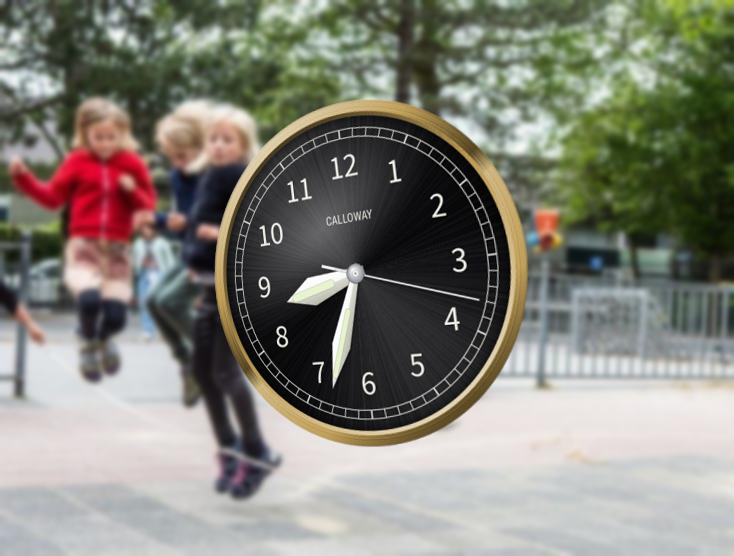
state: 8:33:18
